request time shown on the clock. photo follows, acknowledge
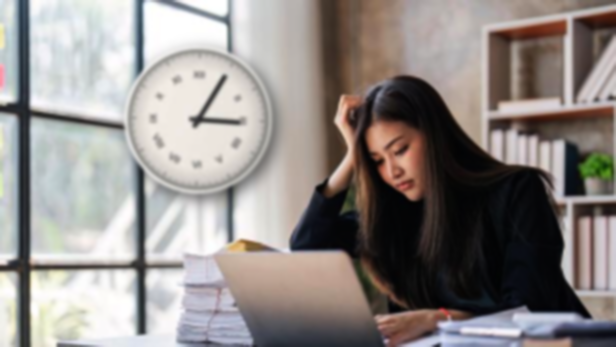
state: 3:05
